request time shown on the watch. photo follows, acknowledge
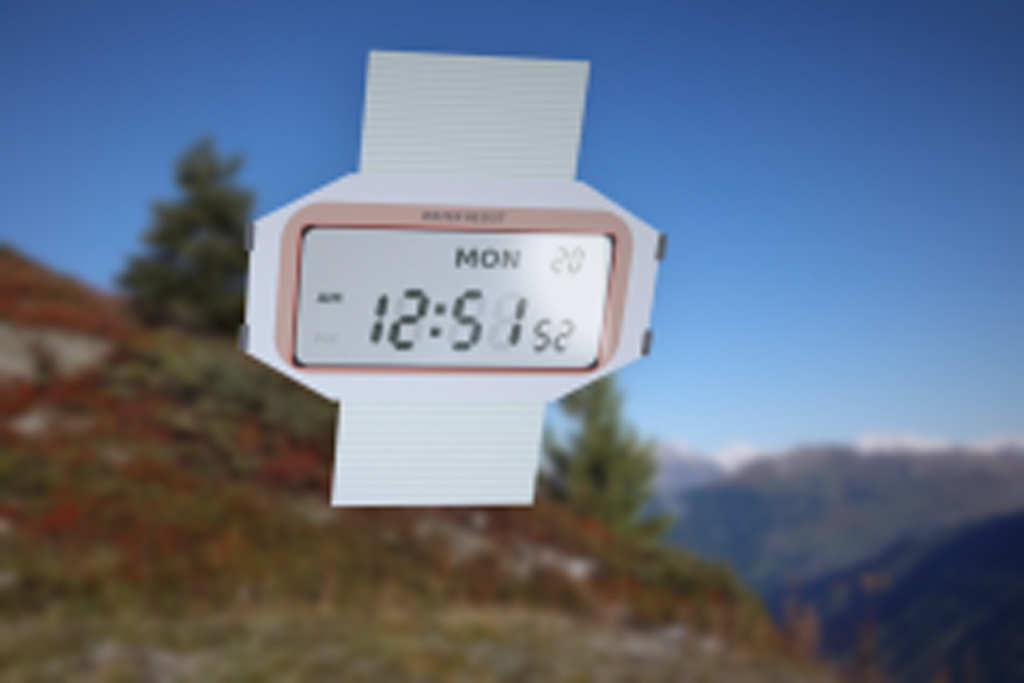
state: 12:51:52
